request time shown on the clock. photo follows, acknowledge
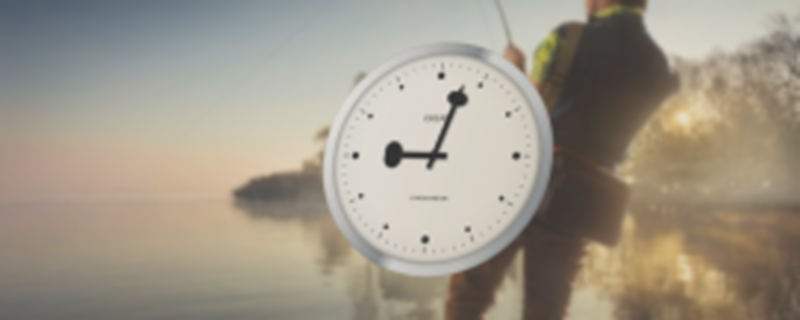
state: 9:03
